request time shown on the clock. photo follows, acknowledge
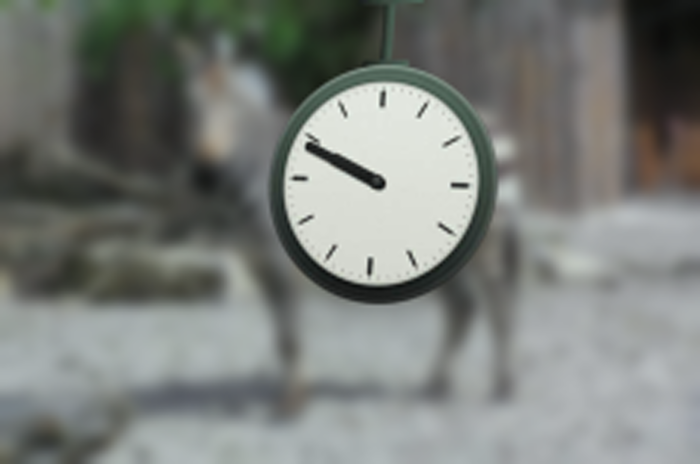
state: 9:49
